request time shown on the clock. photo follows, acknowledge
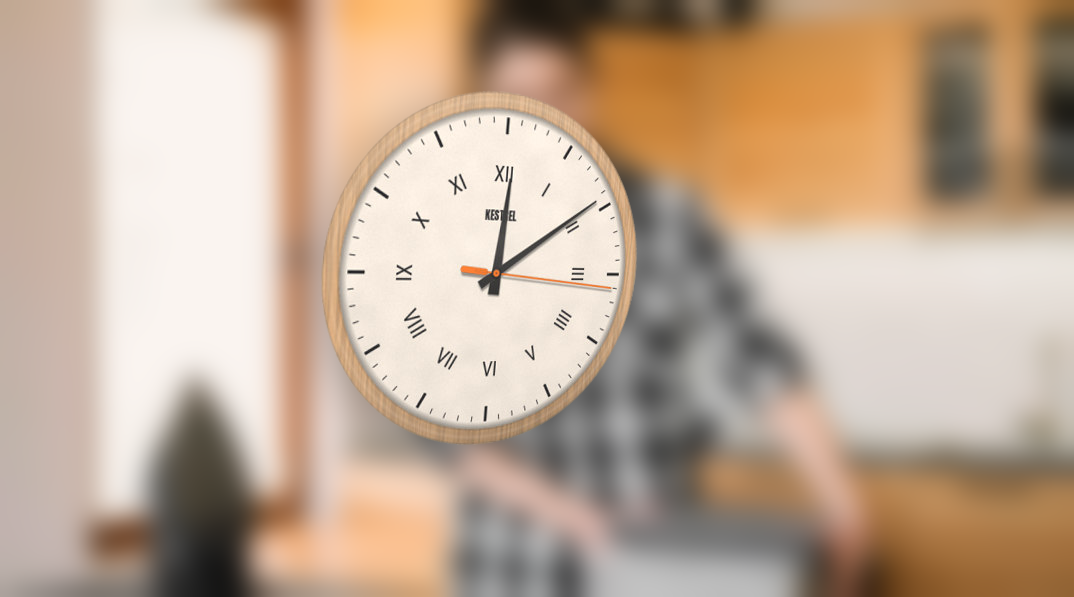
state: 12:09:16
